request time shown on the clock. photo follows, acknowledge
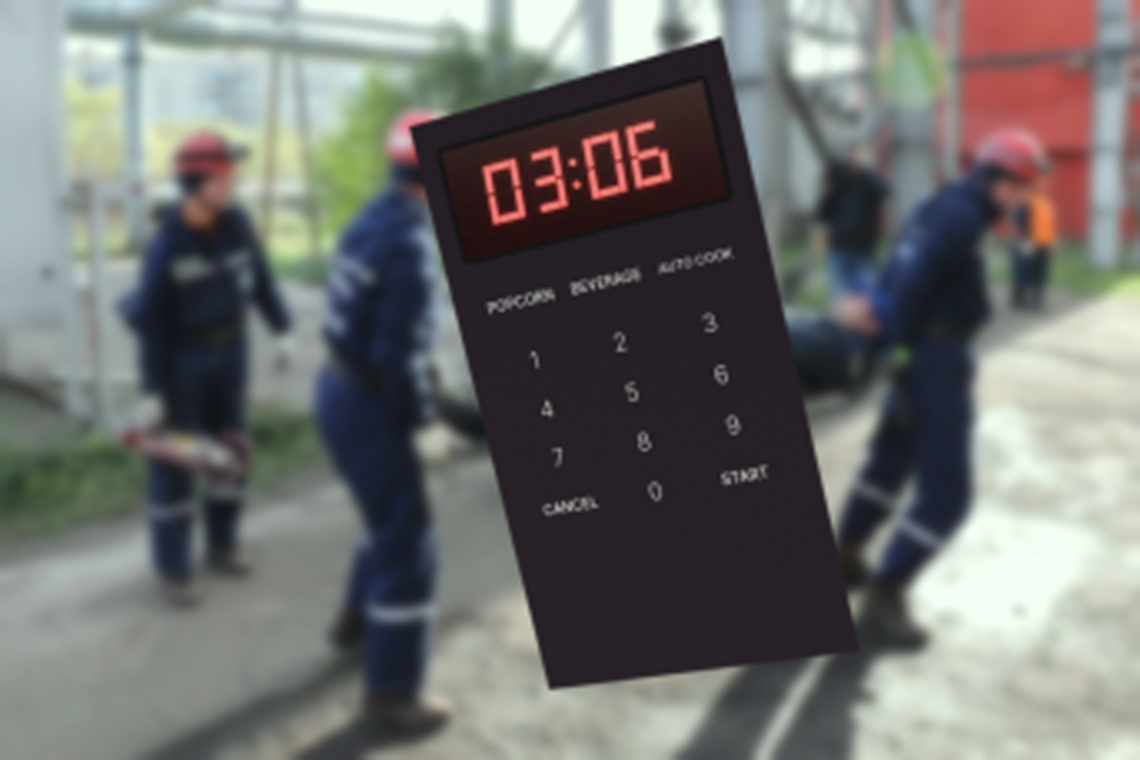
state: 3:06
